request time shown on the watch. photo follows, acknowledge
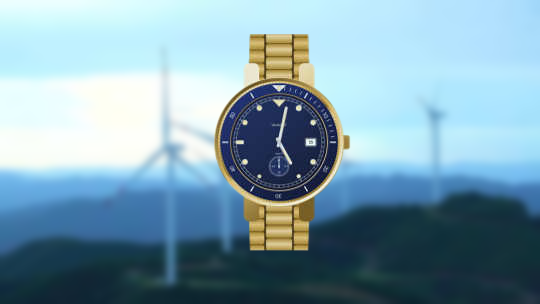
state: 5:02
